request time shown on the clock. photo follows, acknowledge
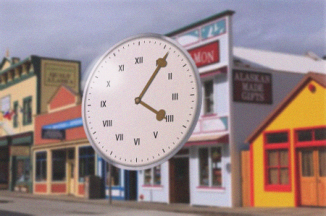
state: 4:06
